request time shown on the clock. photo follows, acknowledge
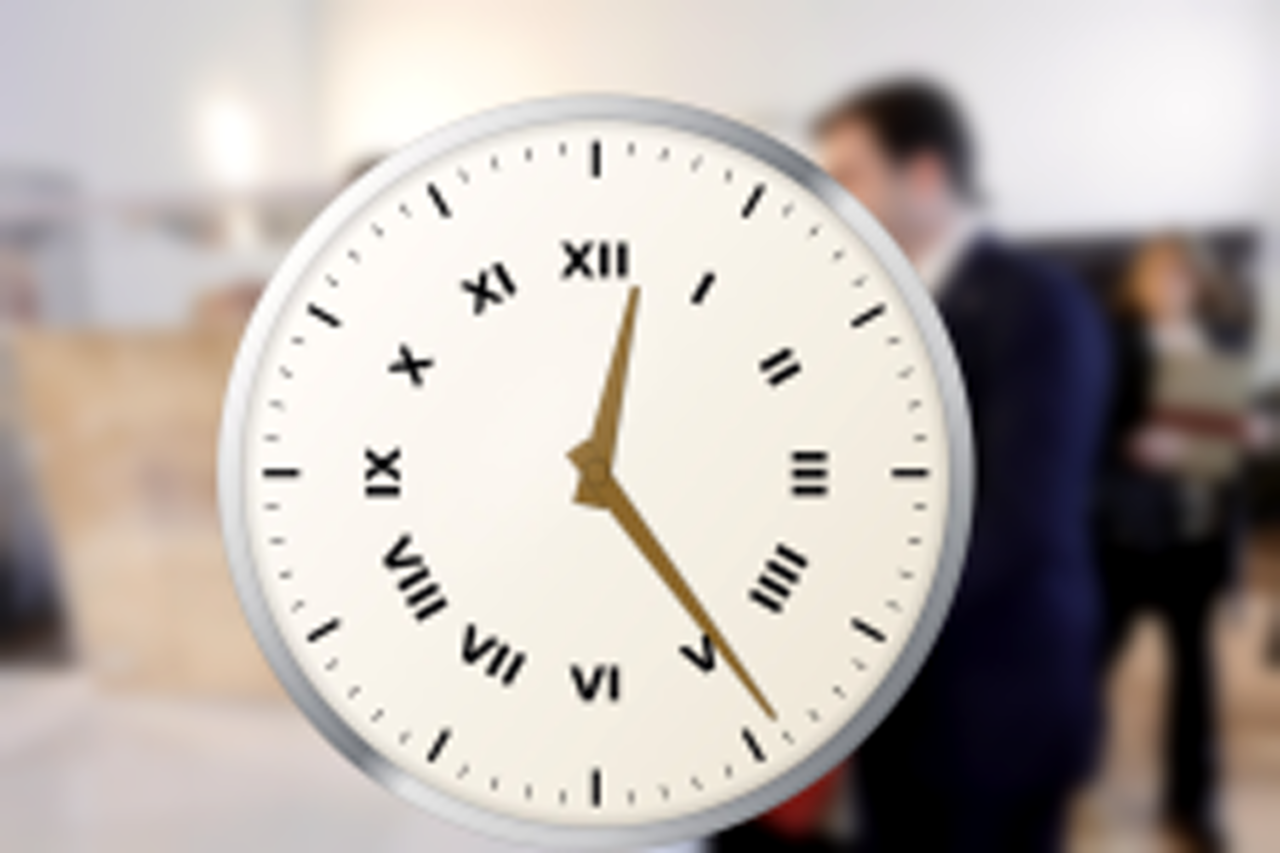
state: 12:24
